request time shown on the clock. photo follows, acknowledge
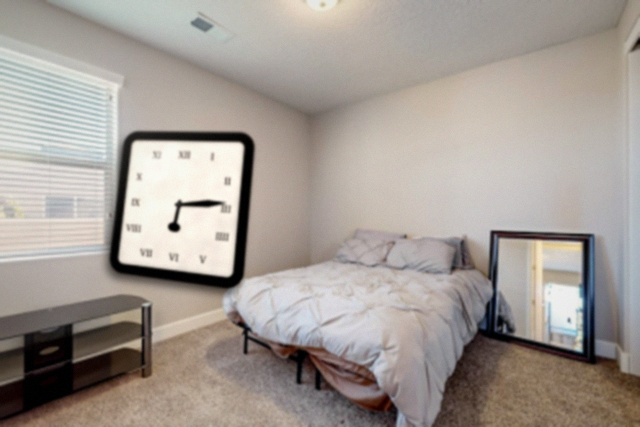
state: 6:14
